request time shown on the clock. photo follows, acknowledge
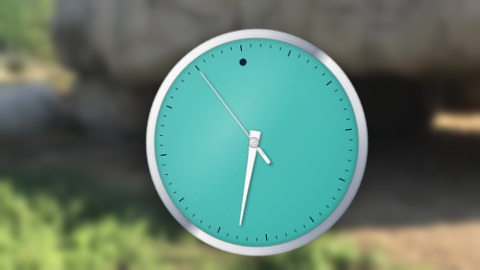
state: 6:32:55
